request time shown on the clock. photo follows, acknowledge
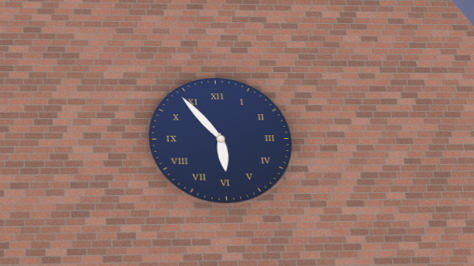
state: 5:54
